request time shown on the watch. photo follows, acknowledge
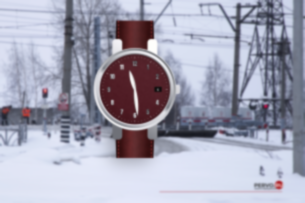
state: 11:29
